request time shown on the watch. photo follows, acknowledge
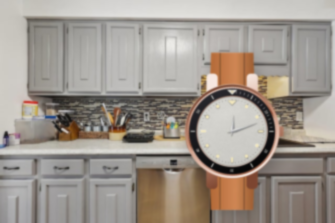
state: 12:12
